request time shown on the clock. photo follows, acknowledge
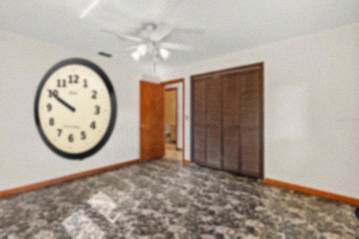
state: 9:50
